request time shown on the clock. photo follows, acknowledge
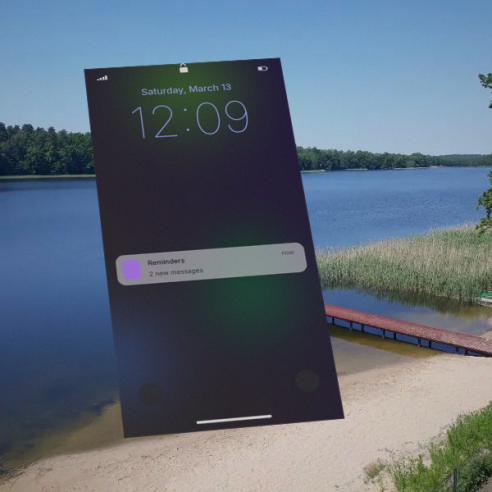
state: 12:09
